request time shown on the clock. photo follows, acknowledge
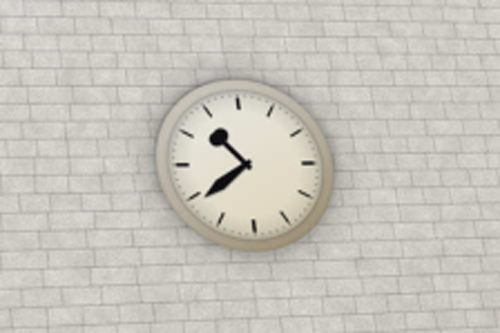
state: 10:39
